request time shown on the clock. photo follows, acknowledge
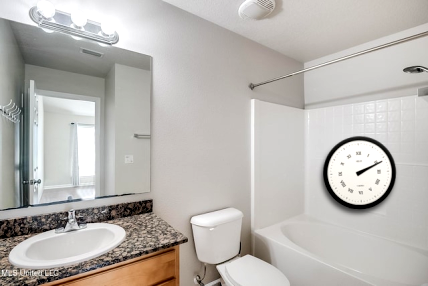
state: 2:11
